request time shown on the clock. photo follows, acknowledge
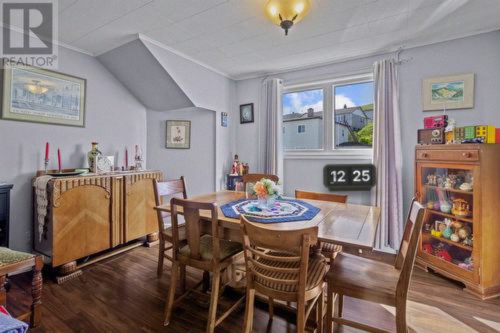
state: 12:25
